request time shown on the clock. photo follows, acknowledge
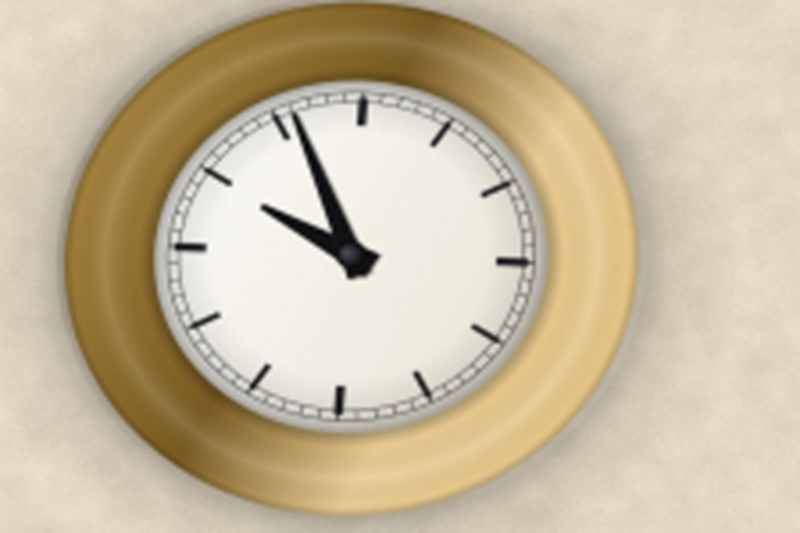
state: 9:56
